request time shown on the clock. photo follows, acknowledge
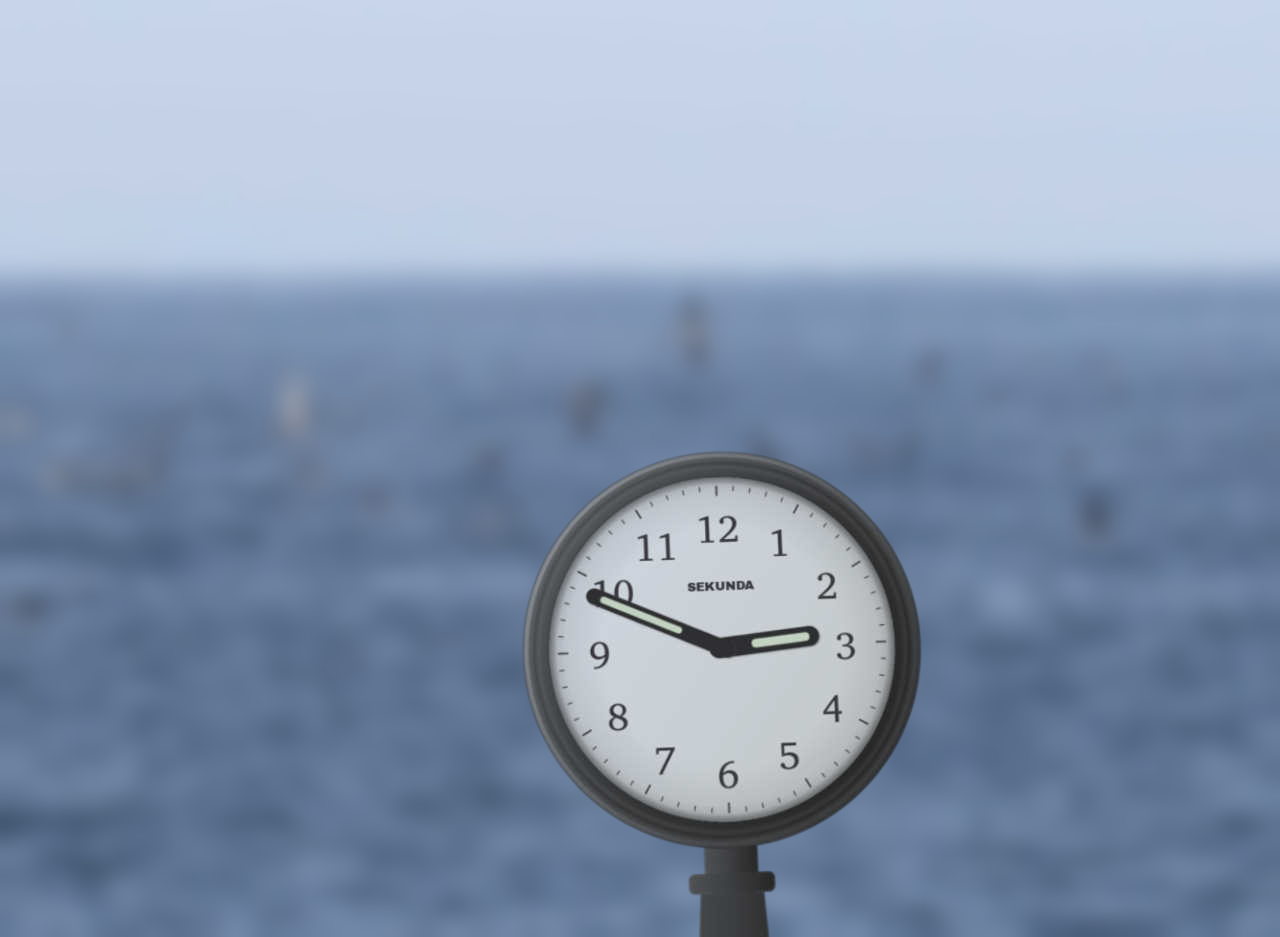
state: 2:49
